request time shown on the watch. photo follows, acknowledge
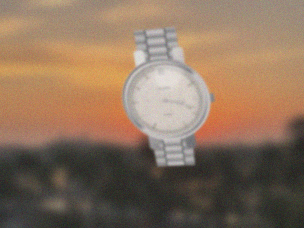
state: 3:18
